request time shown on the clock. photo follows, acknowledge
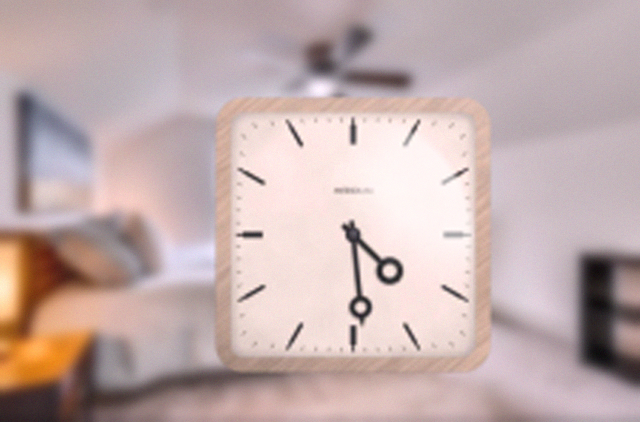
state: 4:29
